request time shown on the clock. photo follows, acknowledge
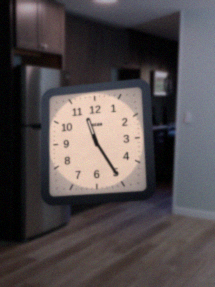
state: 11:25
